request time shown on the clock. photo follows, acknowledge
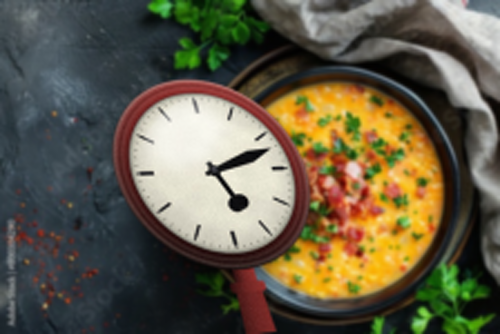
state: 5:12
